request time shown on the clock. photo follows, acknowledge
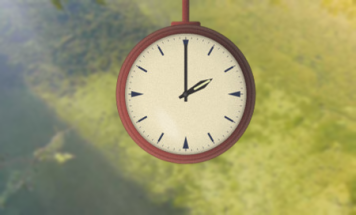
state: 2:00
